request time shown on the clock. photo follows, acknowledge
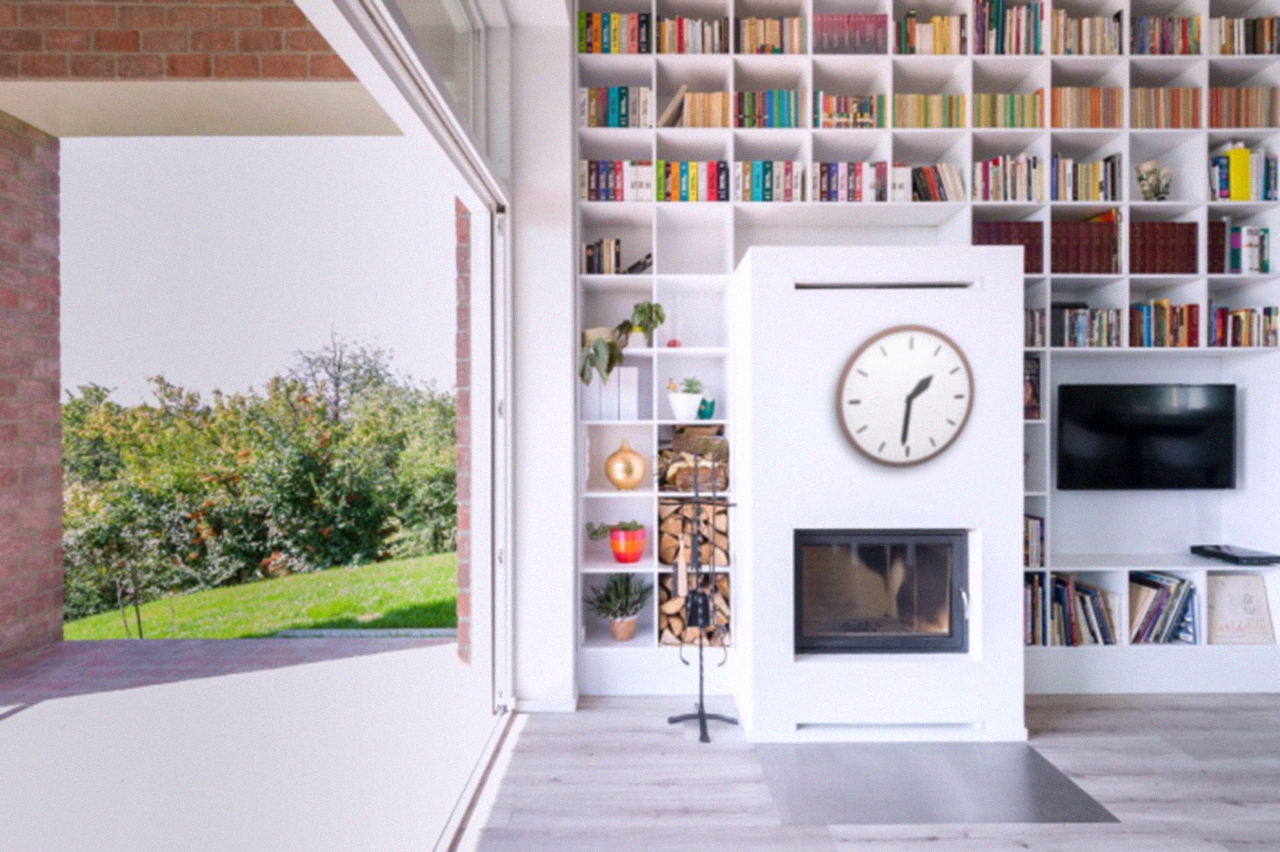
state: 1:31
